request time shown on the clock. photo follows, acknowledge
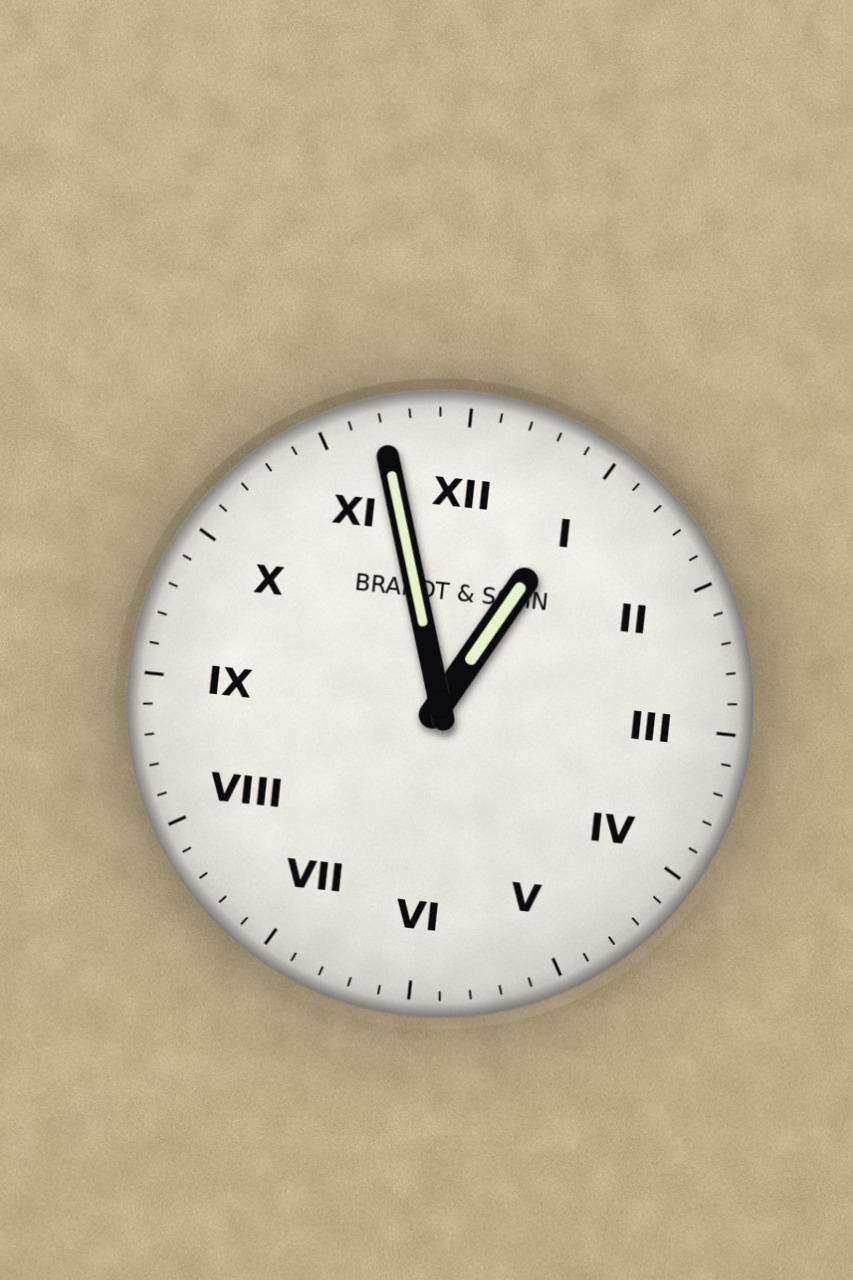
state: 12:57
